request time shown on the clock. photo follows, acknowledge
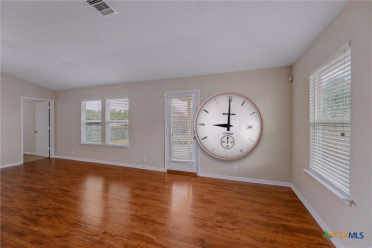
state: 9:00
